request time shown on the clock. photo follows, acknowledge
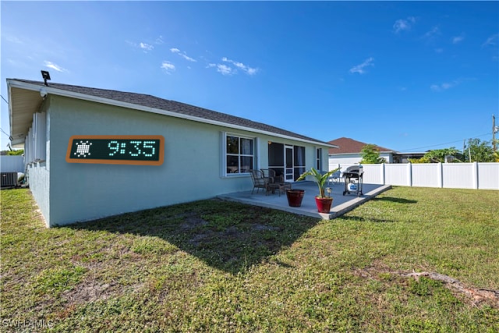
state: 9:35
